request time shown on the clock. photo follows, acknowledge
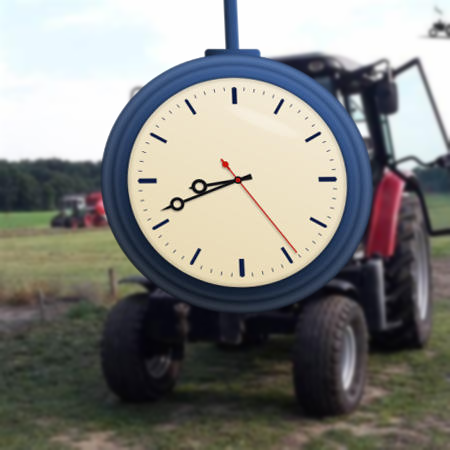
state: 8:41:24
